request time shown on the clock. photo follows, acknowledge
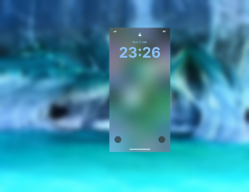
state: 23:26
